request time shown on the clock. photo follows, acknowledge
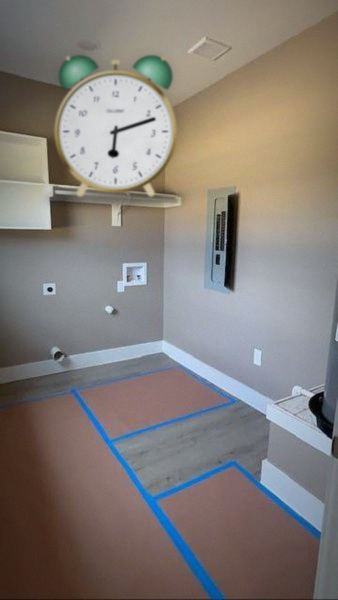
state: 6:12
